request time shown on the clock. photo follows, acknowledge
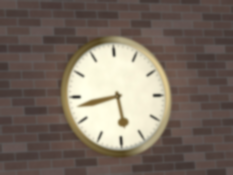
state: 5:43
